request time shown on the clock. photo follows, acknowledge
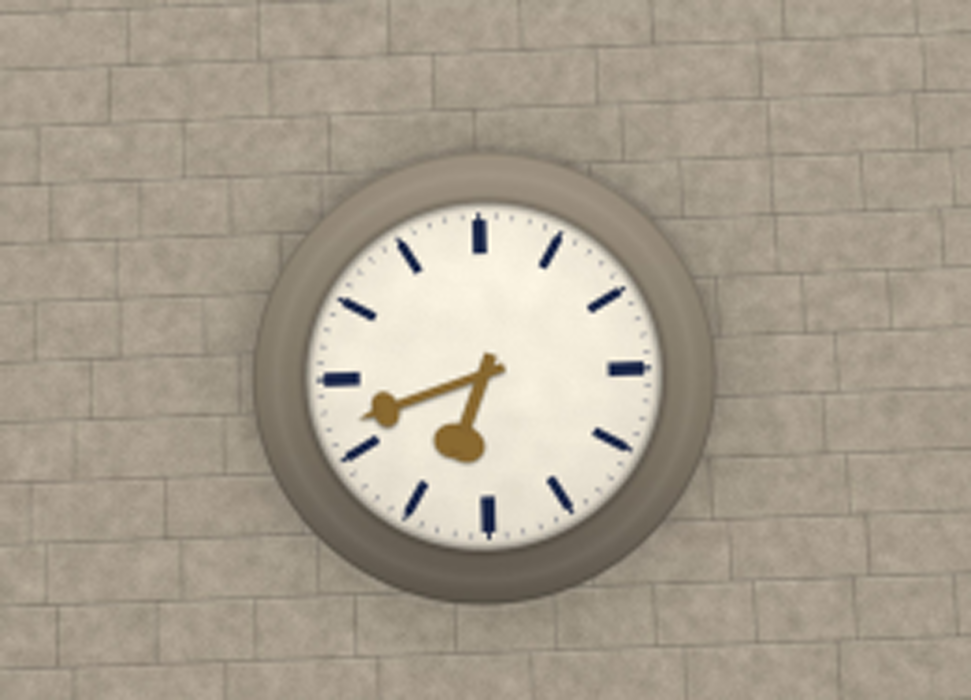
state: 6:42
